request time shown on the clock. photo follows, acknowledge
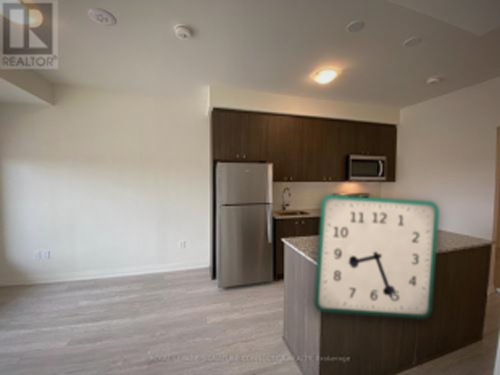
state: 8:26
